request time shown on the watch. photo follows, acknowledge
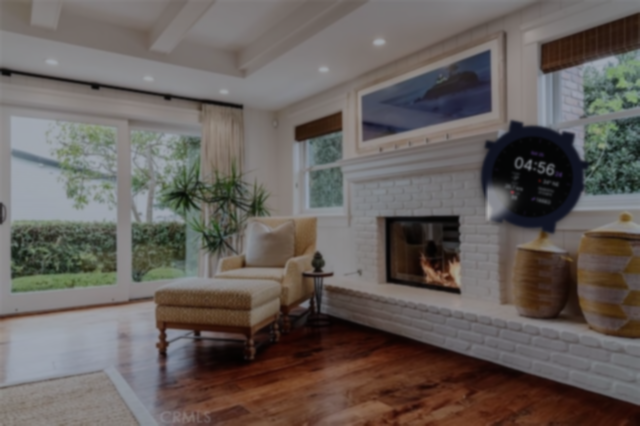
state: 4:56
